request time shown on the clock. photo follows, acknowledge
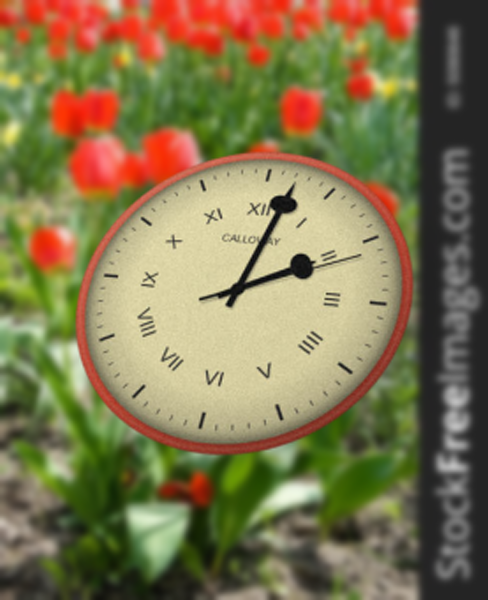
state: 2:02:11
